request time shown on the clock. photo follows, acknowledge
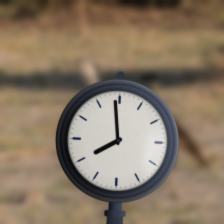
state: 7:59
